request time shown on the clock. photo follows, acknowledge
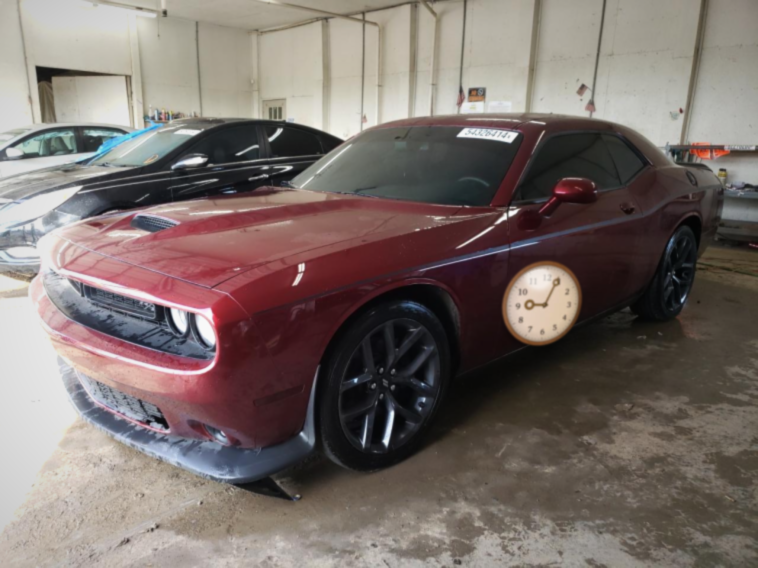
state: 9:04
